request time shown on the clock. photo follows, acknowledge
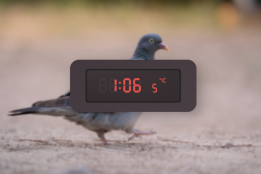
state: 1:06
